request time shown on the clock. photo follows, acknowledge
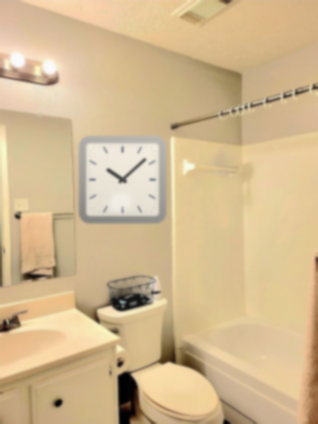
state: 10:08
